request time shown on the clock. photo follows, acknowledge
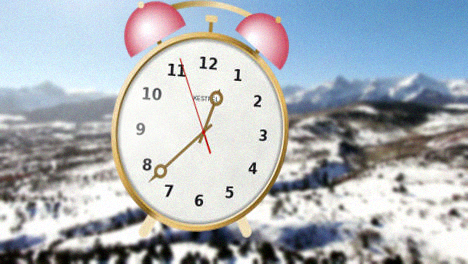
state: 12:37:56
